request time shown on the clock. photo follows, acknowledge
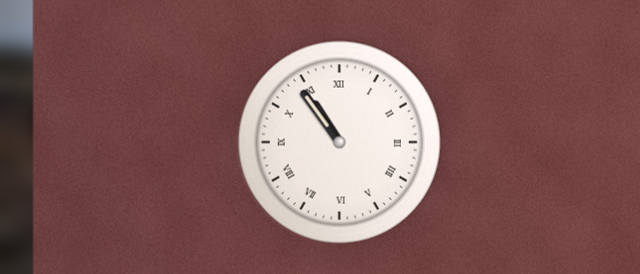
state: 10:54
